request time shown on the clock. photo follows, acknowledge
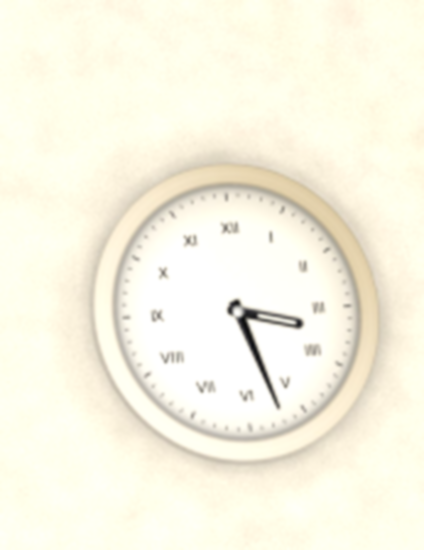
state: 3:27
